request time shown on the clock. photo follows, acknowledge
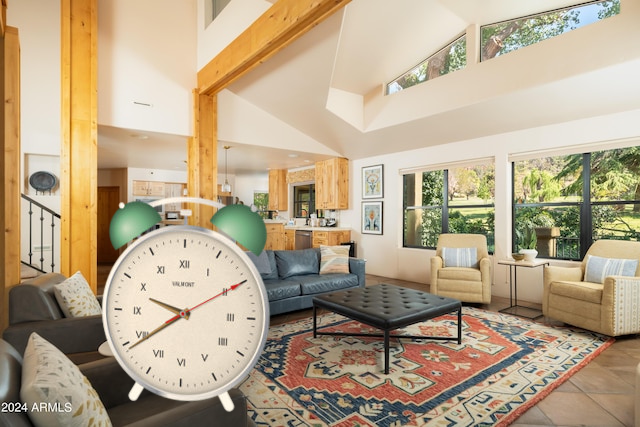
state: 9:39:10
